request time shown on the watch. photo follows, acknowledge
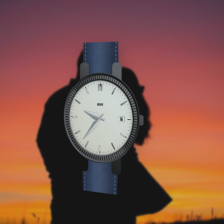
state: 9:37
